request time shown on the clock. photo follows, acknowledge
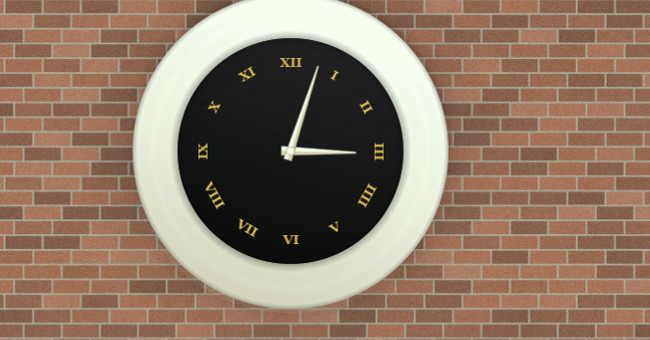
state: 3:03
